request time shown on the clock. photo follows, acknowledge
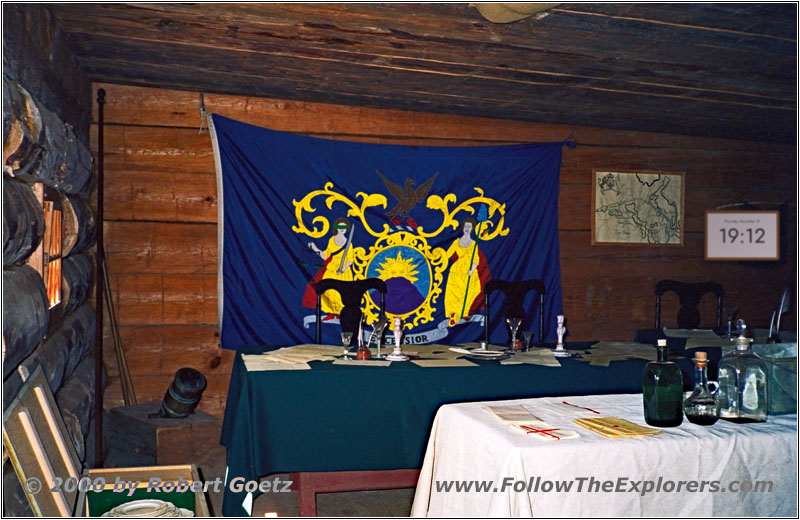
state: 19:12
